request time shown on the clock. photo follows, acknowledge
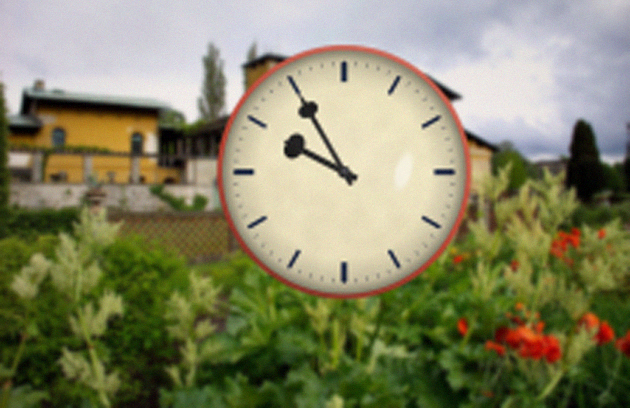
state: 9:55
